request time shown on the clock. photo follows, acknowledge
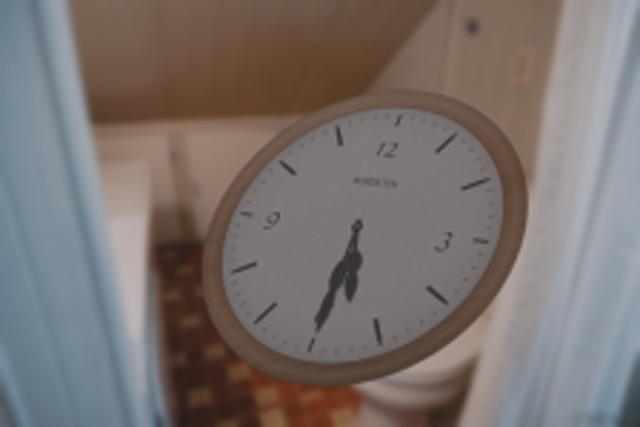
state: 5:30
